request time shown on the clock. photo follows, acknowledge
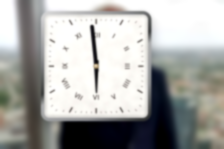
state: 5:59
